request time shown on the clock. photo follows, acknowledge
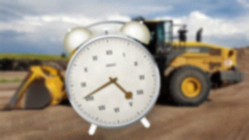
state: 4:41
